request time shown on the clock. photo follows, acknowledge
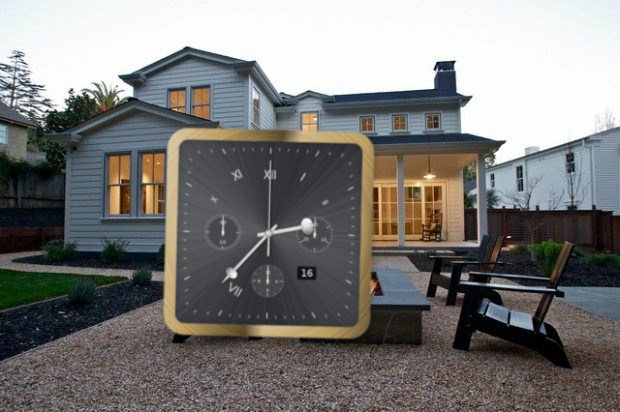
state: 2:37
